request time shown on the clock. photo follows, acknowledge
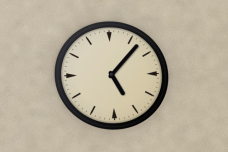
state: 5:07
